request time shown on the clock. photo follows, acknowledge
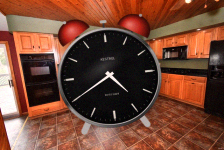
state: 4:40
